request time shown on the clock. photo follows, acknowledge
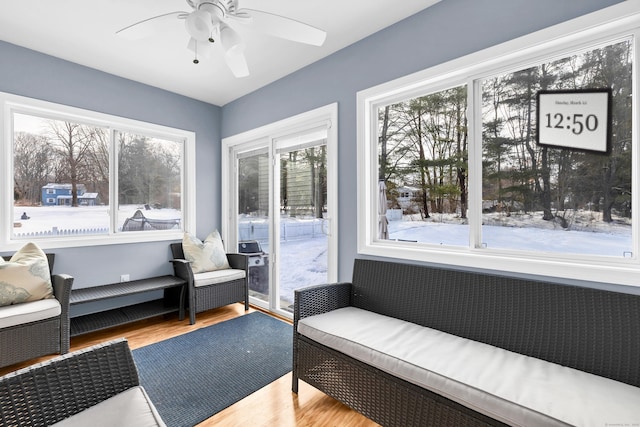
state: 12:50
